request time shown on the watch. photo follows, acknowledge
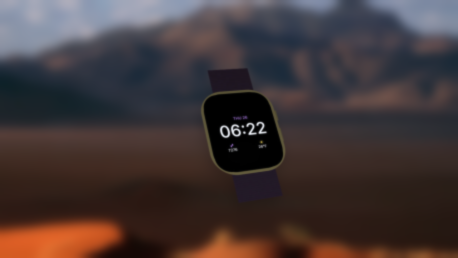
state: 6:22
